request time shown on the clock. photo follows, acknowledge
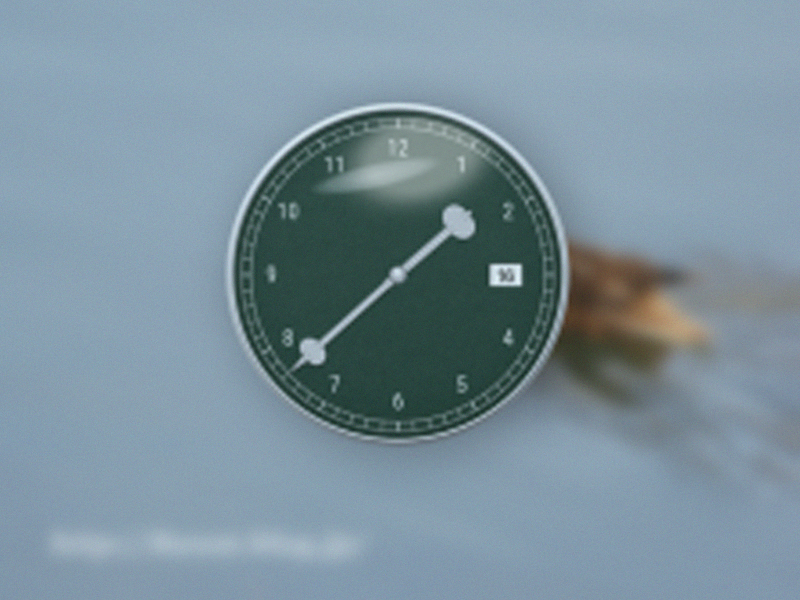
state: 1:38
